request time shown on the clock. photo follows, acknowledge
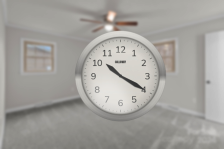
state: 10:20
